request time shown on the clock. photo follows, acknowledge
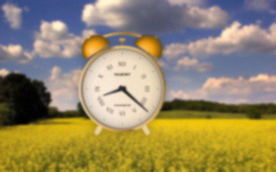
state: 8:22
